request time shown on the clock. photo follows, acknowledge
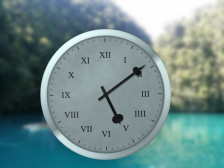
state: 5:09
